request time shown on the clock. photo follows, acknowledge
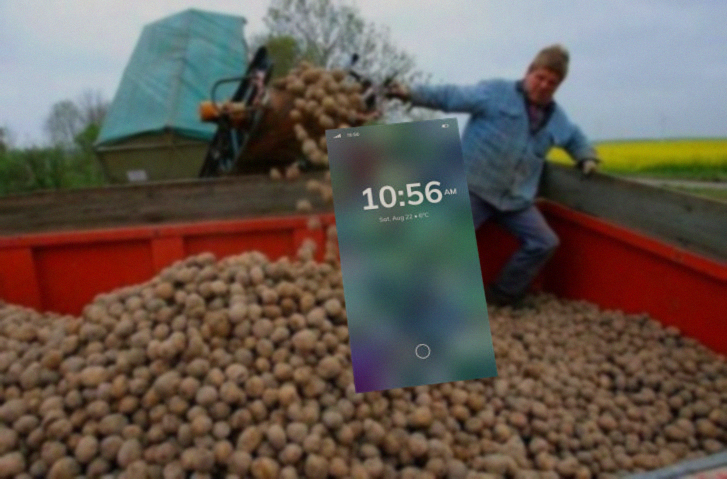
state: 10:56
